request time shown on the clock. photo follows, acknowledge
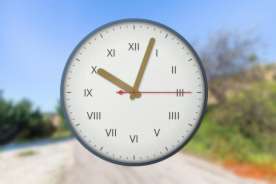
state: 10:03:15
